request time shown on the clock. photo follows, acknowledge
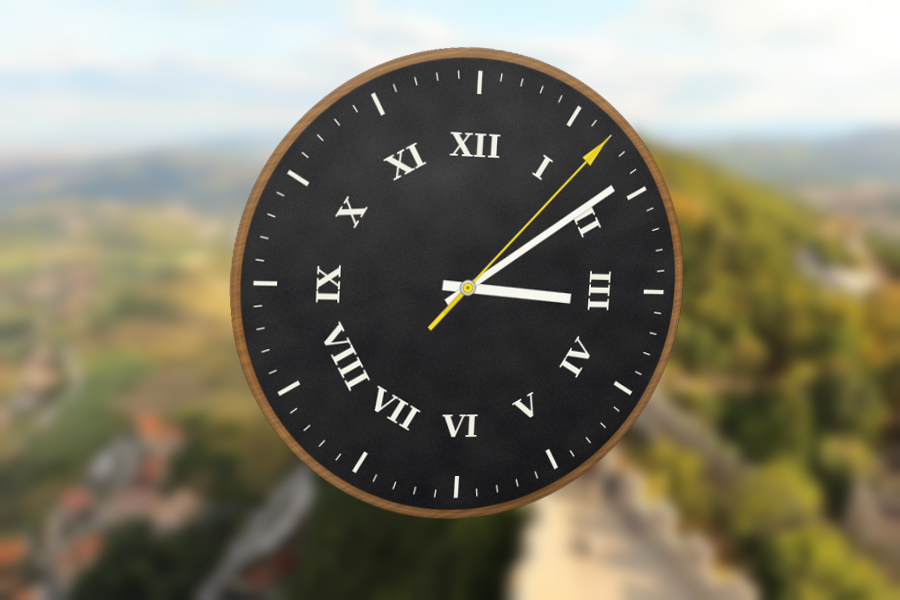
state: 3:09:07
